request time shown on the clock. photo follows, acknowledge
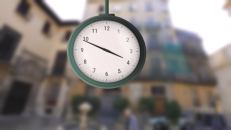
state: 3:49
